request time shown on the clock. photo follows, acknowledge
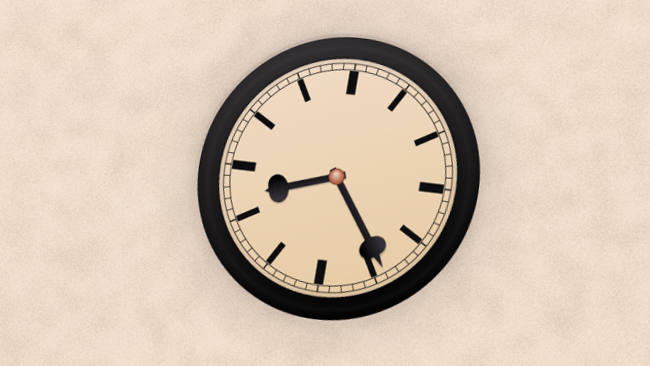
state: 8:24
